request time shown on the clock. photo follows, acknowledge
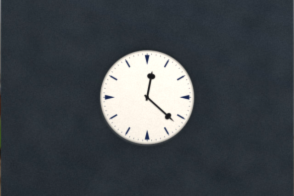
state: 12:22
